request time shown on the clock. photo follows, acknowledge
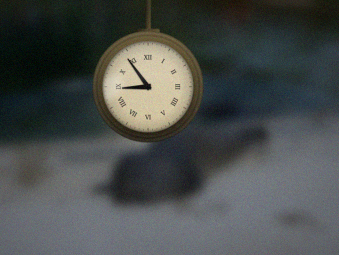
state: 8:54
